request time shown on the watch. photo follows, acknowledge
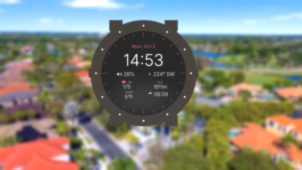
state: 14:53
